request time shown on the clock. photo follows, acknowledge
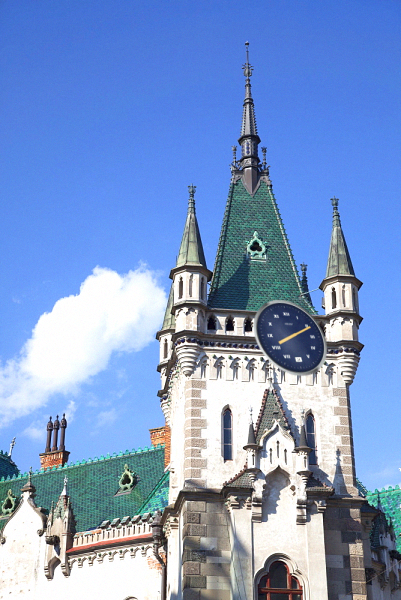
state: 8:11
